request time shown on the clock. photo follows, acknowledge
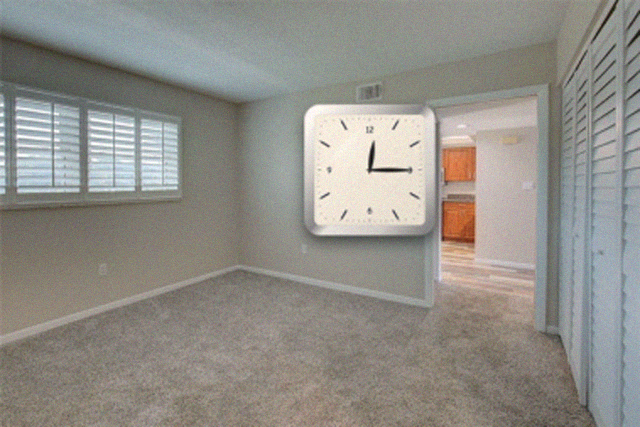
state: 12:15
